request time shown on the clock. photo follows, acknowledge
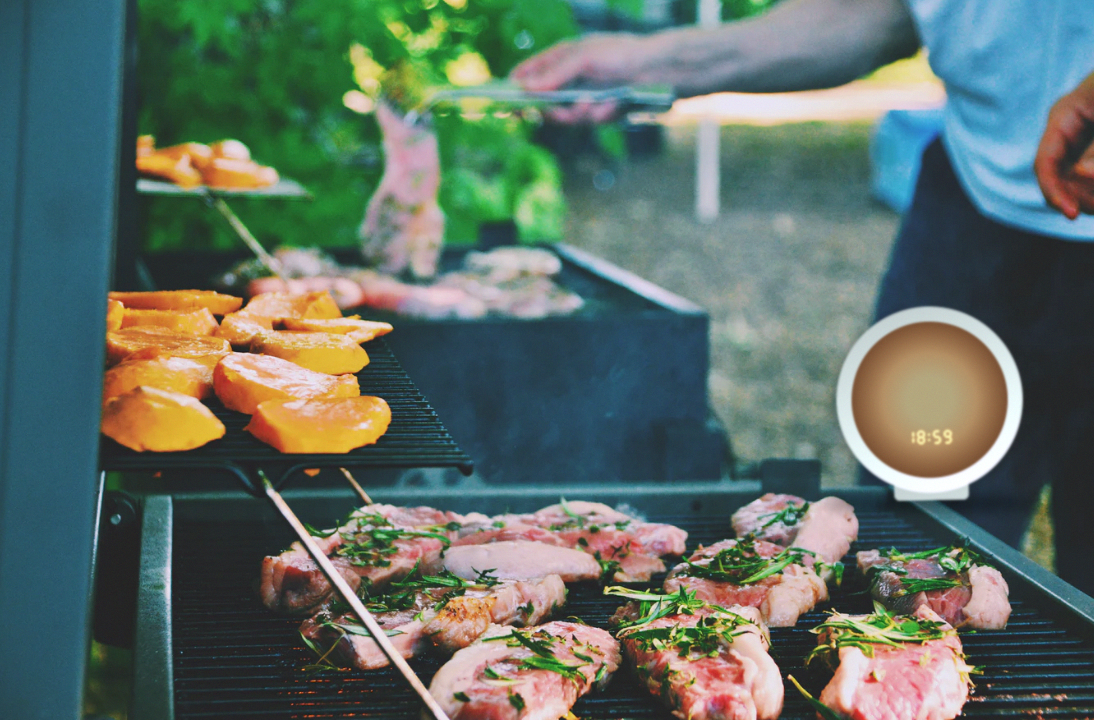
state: 18:59
